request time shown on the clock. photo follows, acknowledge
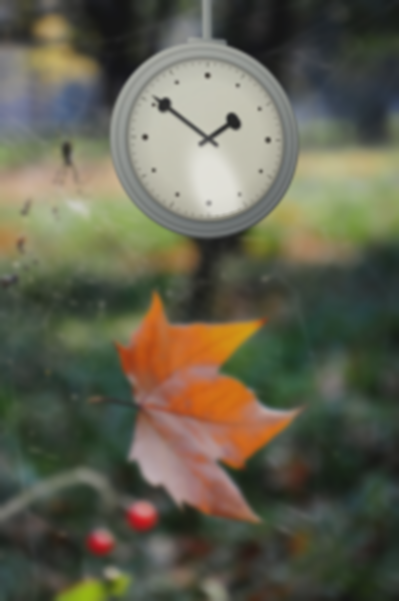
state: 1:51
